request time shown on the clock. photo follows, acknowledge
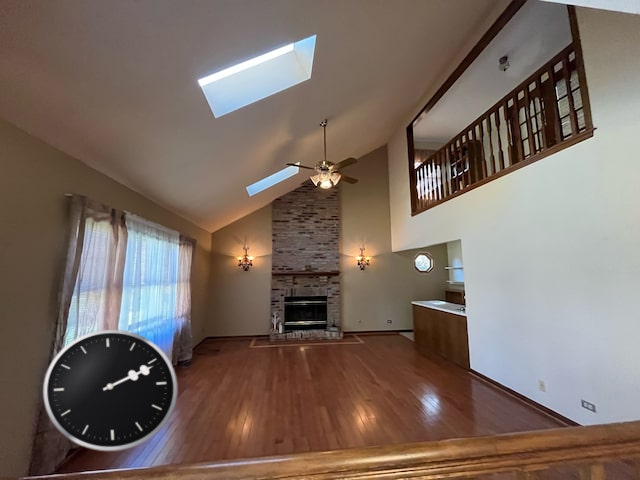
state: 2:11
